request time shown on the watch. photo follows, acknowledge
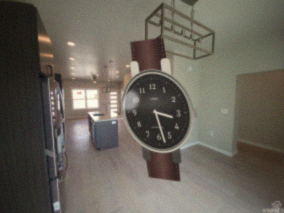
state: 3:28
